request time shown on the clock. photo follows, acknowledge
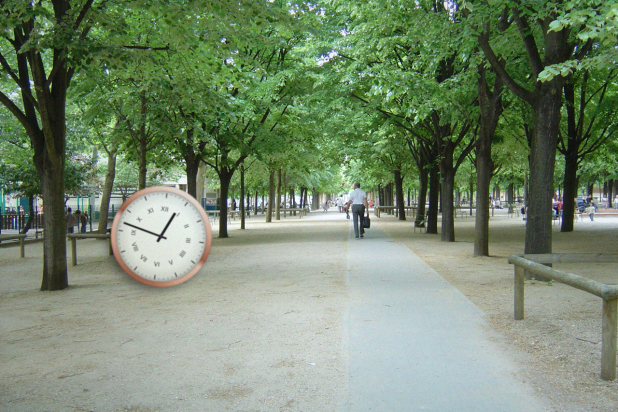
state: 12:47
